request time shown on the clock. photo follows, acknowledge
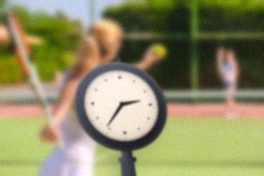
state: 2:36
